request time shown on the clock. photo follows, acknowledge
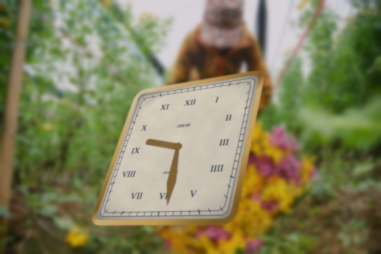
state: 9:29
